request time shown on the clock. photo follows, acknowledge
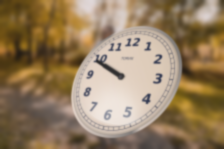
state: 9:49
